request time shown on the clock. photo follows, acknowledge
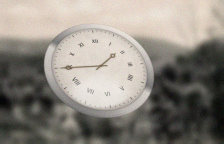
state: 1:45
